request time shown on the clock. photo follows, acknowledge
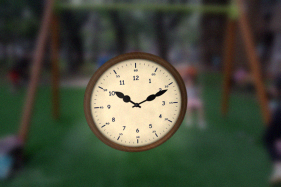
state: 10:11
